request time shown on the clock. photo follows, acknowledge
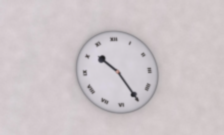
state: 10:25
